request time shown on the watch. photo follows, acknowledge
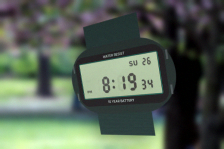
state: 8:19:34
